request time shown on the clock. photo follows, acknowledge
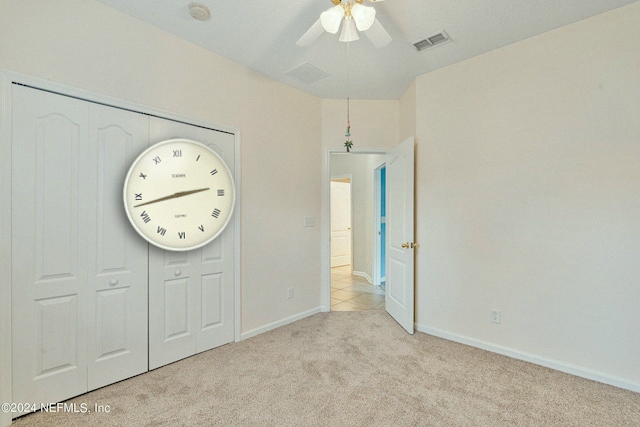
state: 2:43
